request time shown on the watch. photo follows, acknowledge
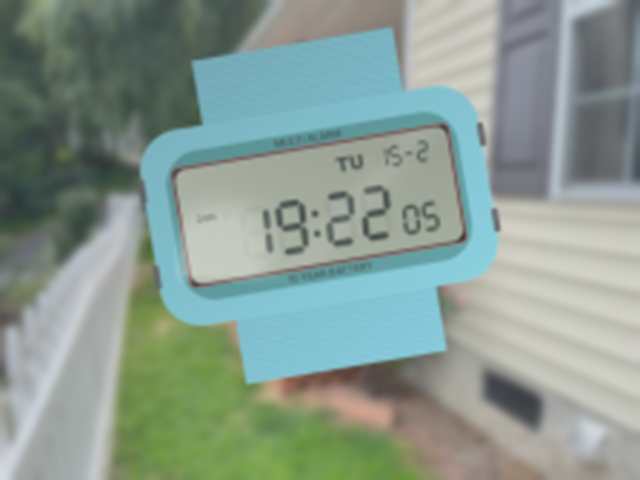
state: 19:22:05
